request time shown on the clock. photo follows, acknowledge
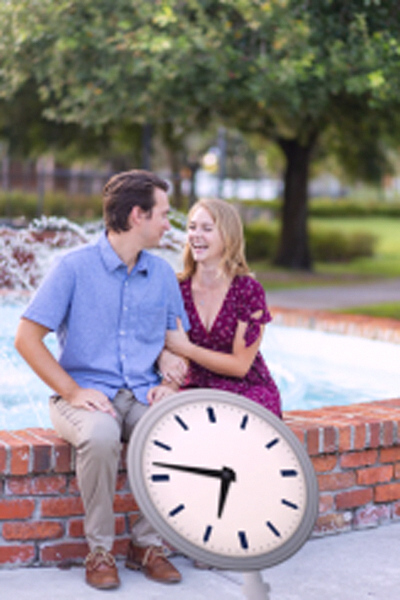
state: 6:47
